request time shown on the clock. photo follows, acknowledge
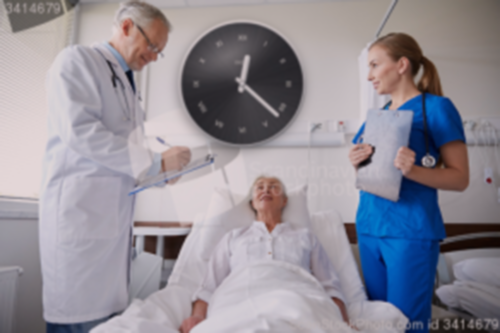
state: 12:22
